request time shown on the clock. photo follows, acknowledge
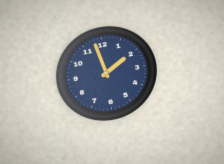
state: 1:58
